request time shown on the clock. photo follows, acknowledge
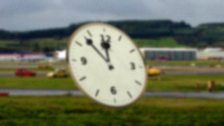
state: 11:53
